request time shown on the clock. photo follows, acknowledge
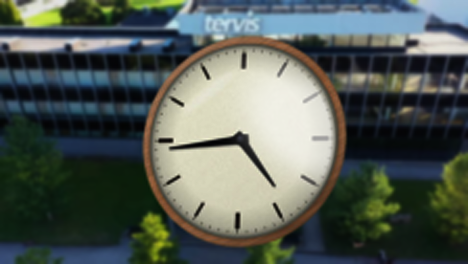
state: 4:44
